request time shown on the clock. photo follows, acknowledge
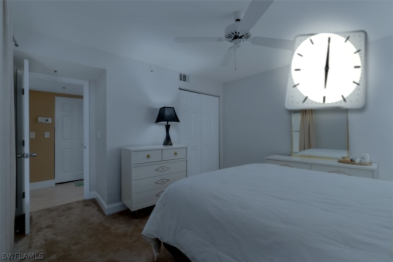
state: 6:00
